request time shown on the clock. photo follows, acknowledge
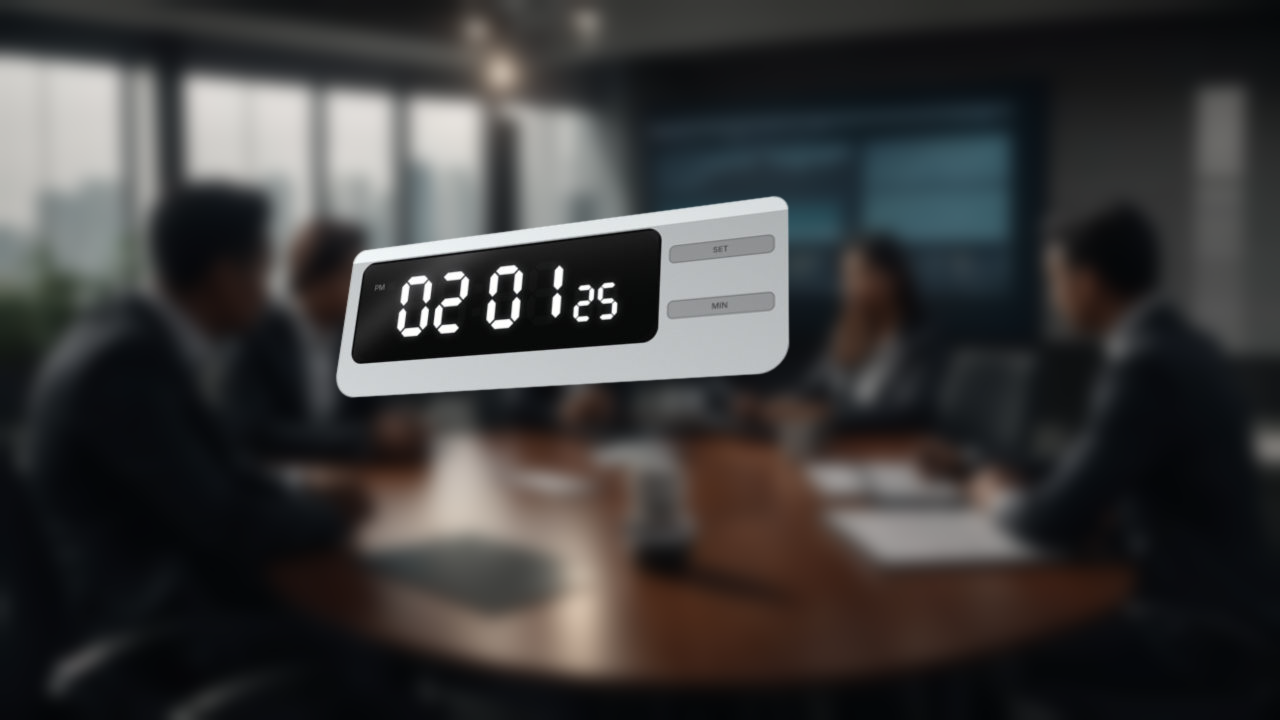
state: 2:01:25
